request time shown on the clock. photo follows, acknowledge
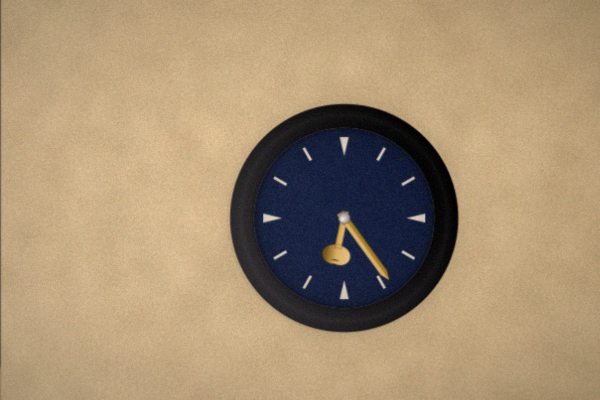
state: 6:24
